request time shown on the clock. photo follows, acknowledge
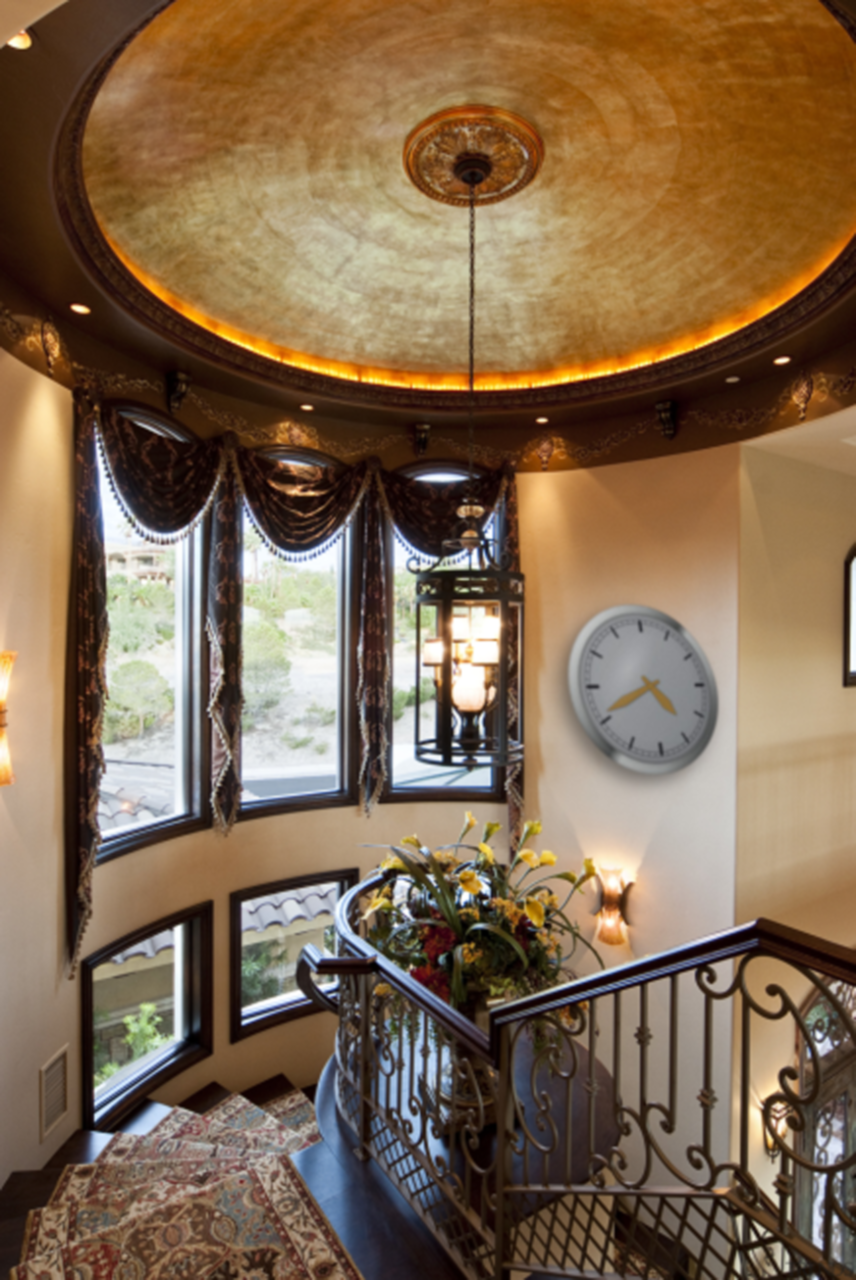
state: 4:41
